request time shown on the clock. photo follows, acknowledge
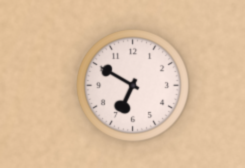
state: 6:50
